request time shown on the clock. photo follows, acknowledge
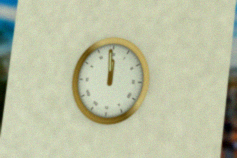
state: 11:59
